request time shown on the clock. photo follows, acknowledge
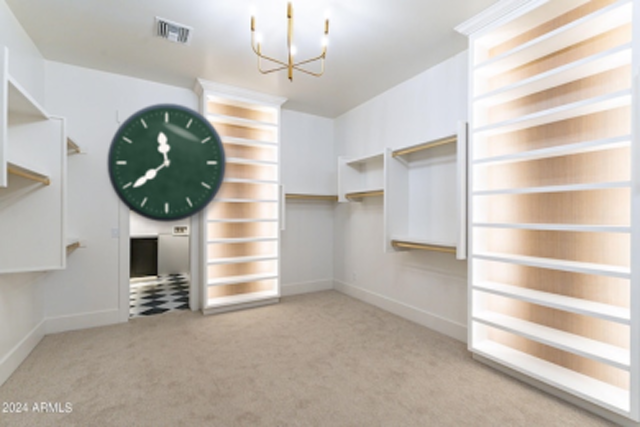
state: 11:39
